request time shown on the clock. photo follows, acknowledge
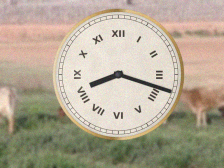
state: 8:18
